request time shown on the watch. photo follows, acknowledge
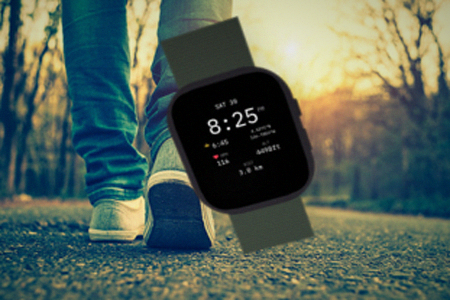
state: 8:25
